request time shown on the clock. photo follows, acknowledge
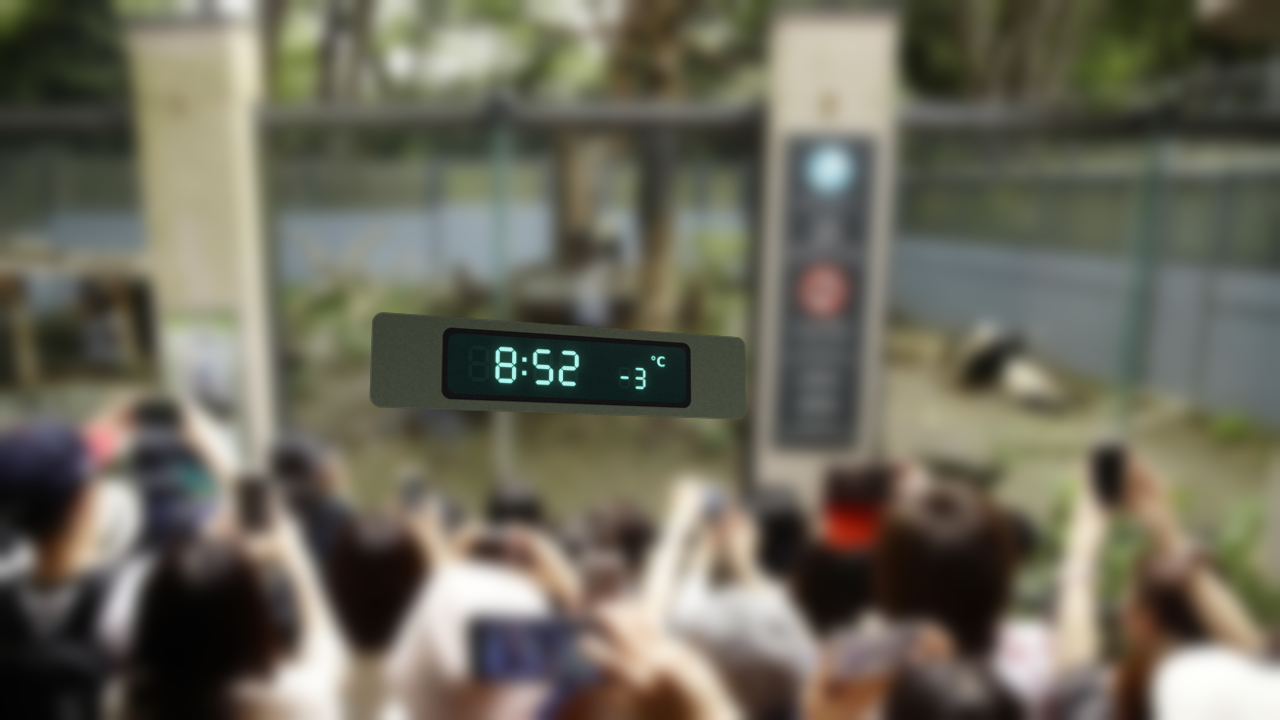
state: 8:52
